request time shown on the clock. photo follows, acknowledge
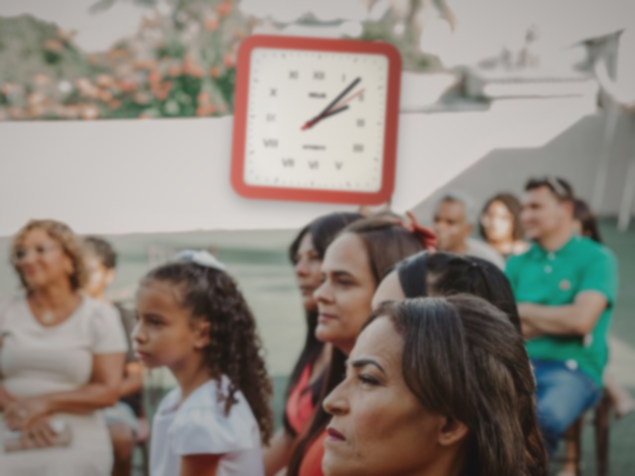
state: 2:07:09
